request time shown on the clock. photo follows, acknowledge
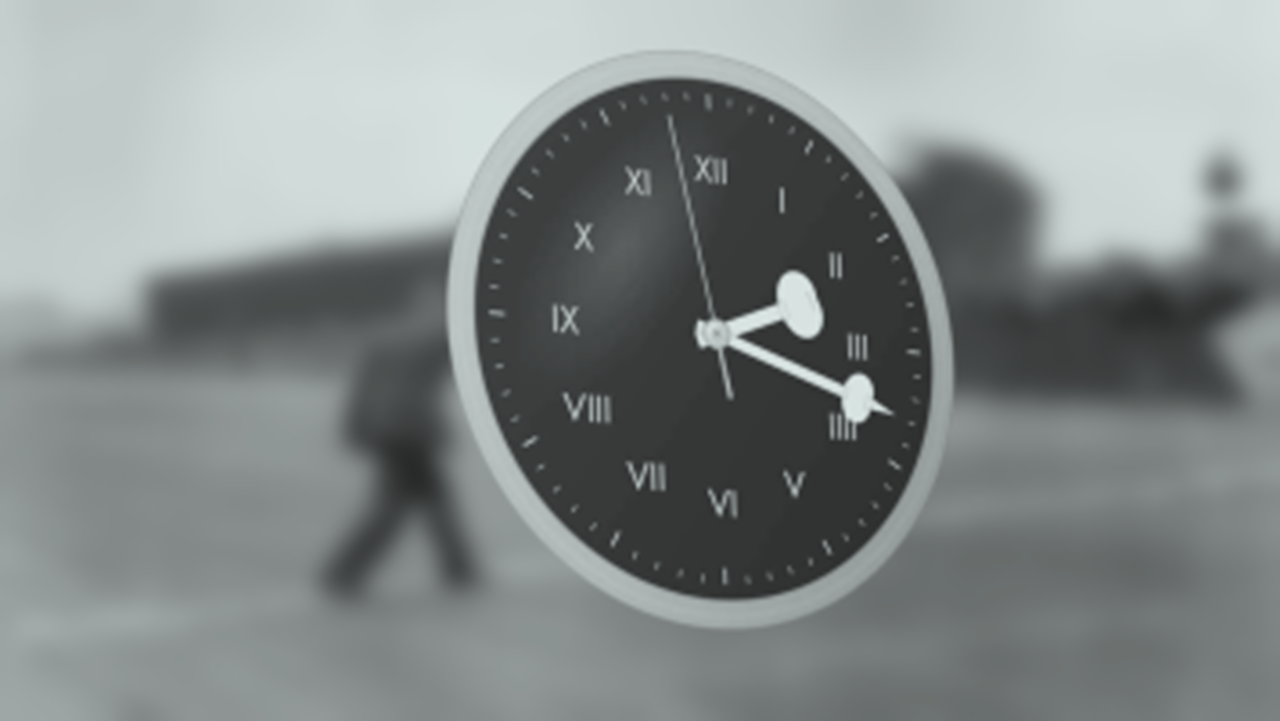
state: 2:17:58
